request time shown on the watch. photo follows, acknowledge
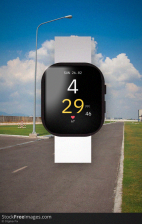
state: 4:29
